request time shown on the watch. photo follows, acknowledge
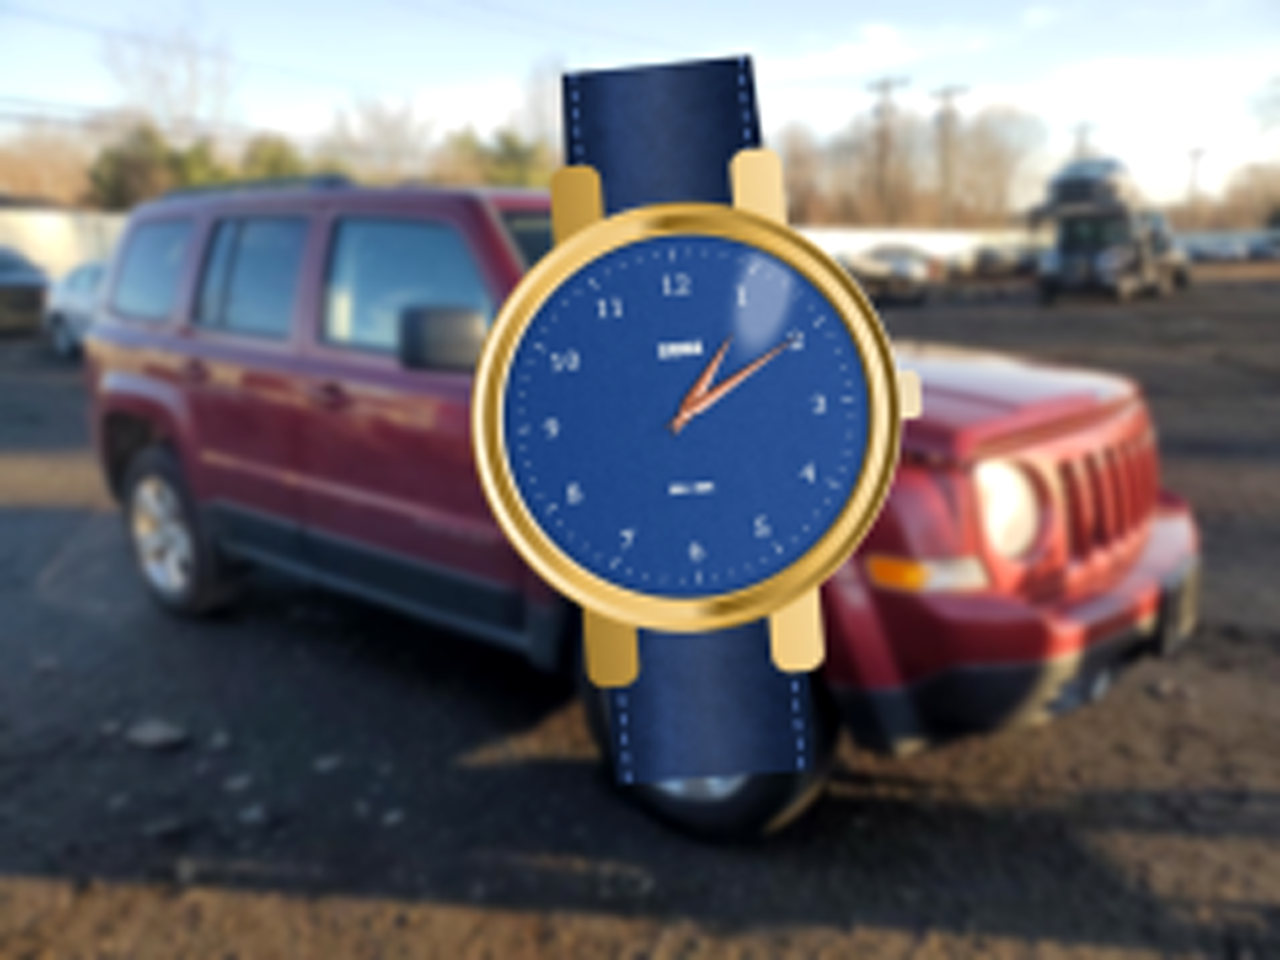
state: 1:10
